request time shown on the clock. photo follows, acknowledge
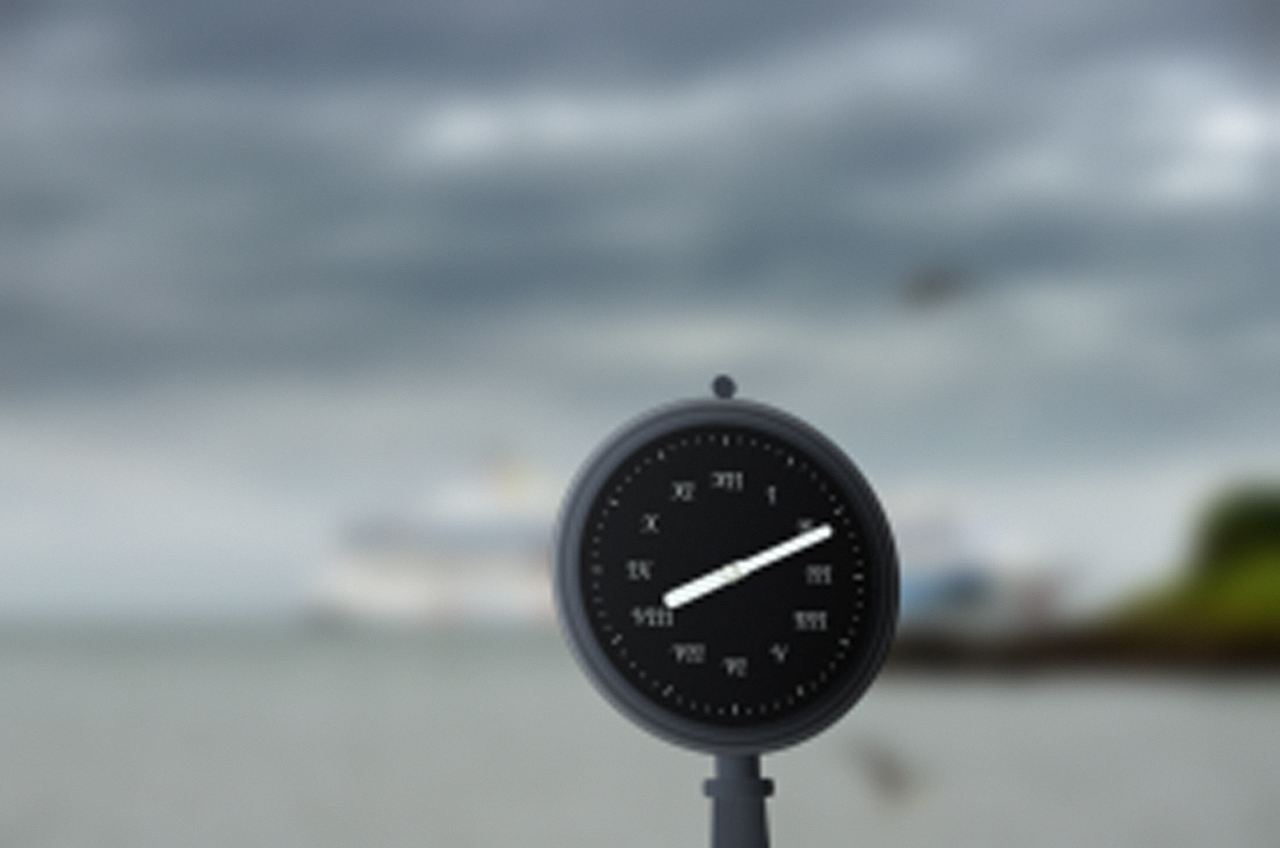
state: 8:11
